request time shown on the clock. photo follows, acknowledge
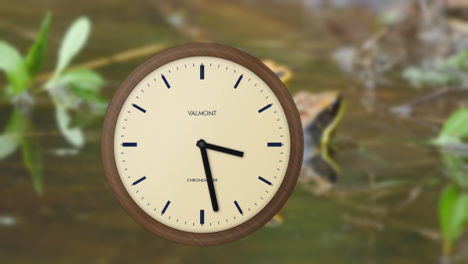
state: 3:28
